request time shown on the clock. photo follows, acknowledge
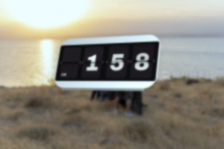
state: 1:58
